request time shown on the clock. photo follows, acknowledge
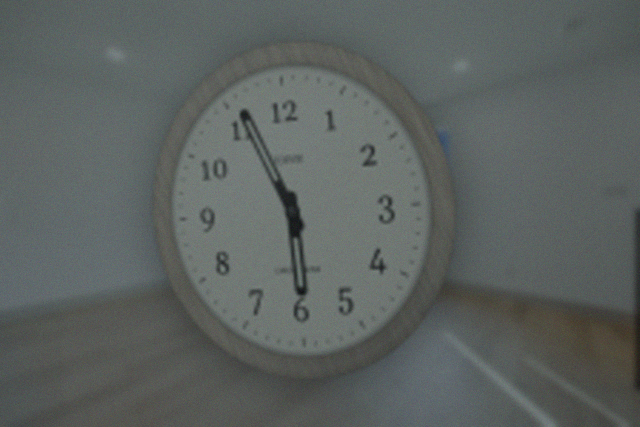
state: 5:56
